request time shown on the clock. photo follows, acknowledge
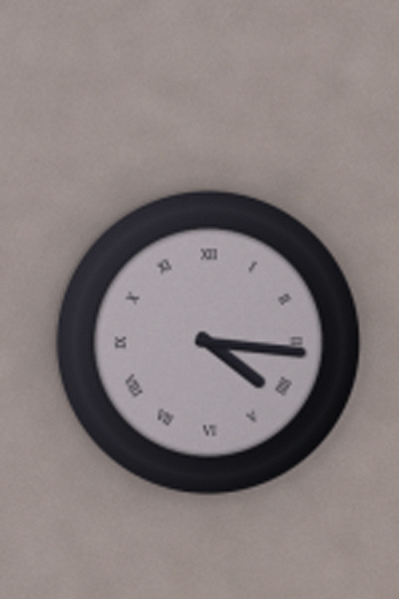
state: 4:16
